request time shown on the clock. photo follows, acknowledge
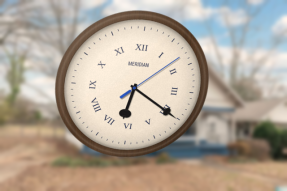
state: 6:20:08
